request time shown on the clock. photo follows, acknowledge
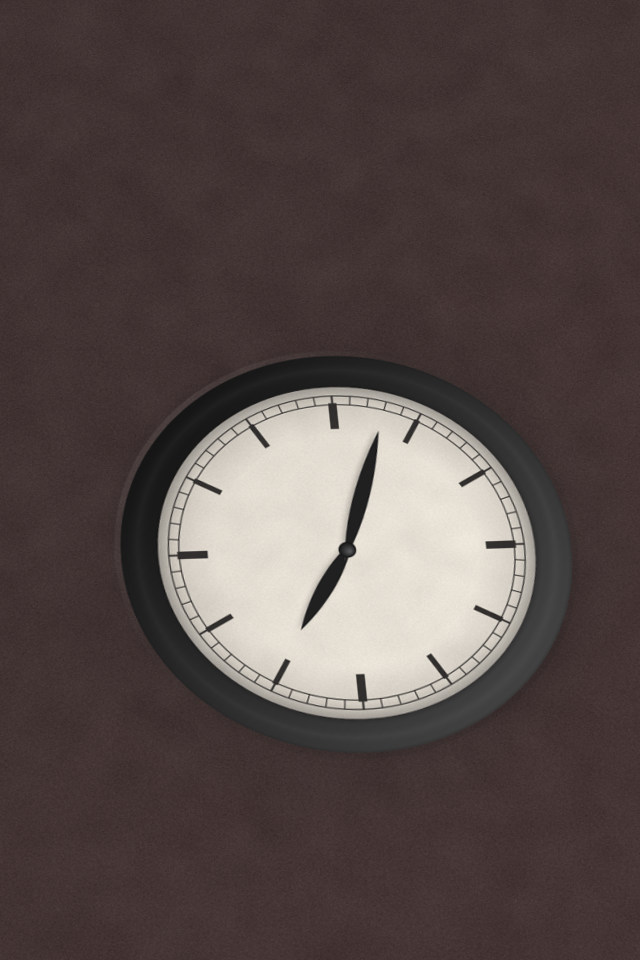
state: 7:03
